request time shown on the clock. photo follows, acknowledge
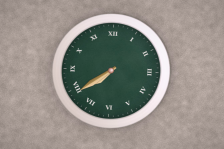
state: 7:39
